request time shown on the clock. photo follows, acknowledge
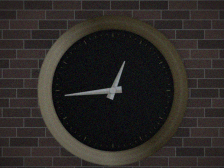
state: 12:44
